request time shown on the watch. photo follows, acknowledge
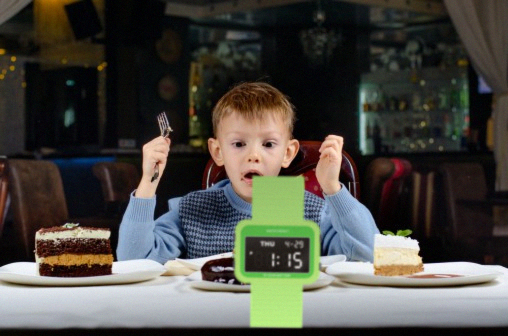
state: 1:15
